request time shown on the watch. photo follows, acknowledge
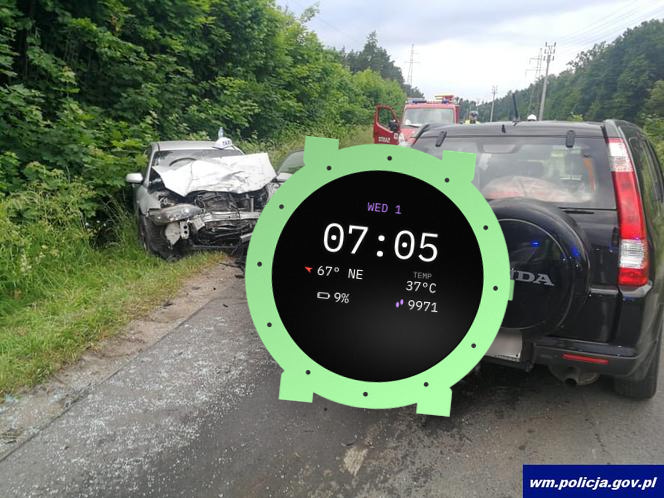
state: 7:05
